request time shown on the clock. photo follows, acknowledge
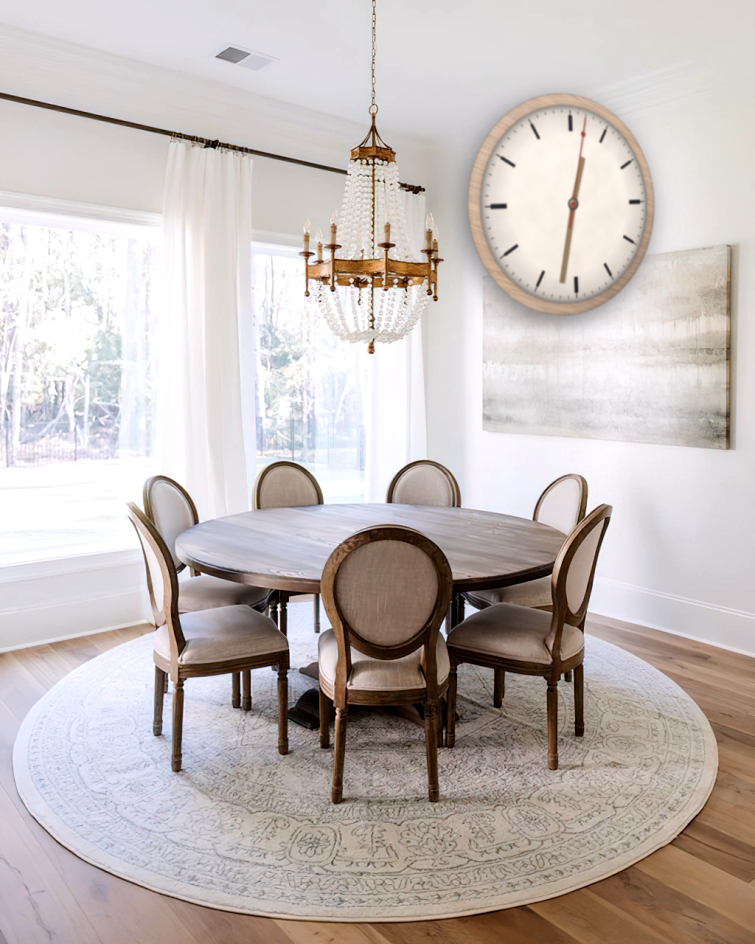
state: 12:32:02
